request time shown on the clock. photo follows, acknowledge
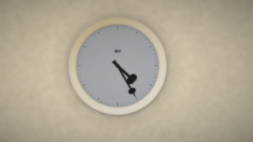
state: 4:25
